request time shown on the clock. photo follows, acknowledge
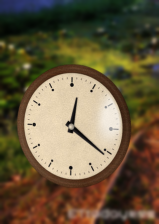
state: 12:21
